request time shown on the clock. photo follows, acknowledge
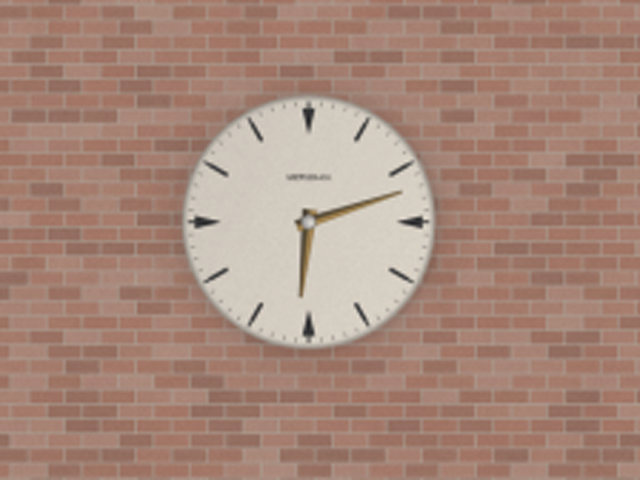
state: 6:12
